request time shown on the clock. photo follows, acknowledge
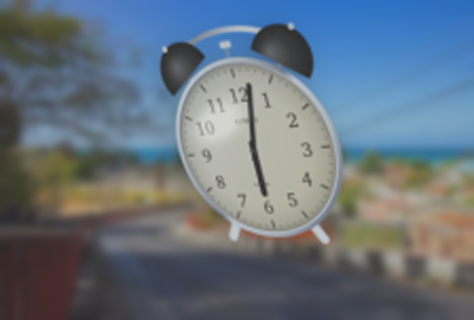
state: 6:02
